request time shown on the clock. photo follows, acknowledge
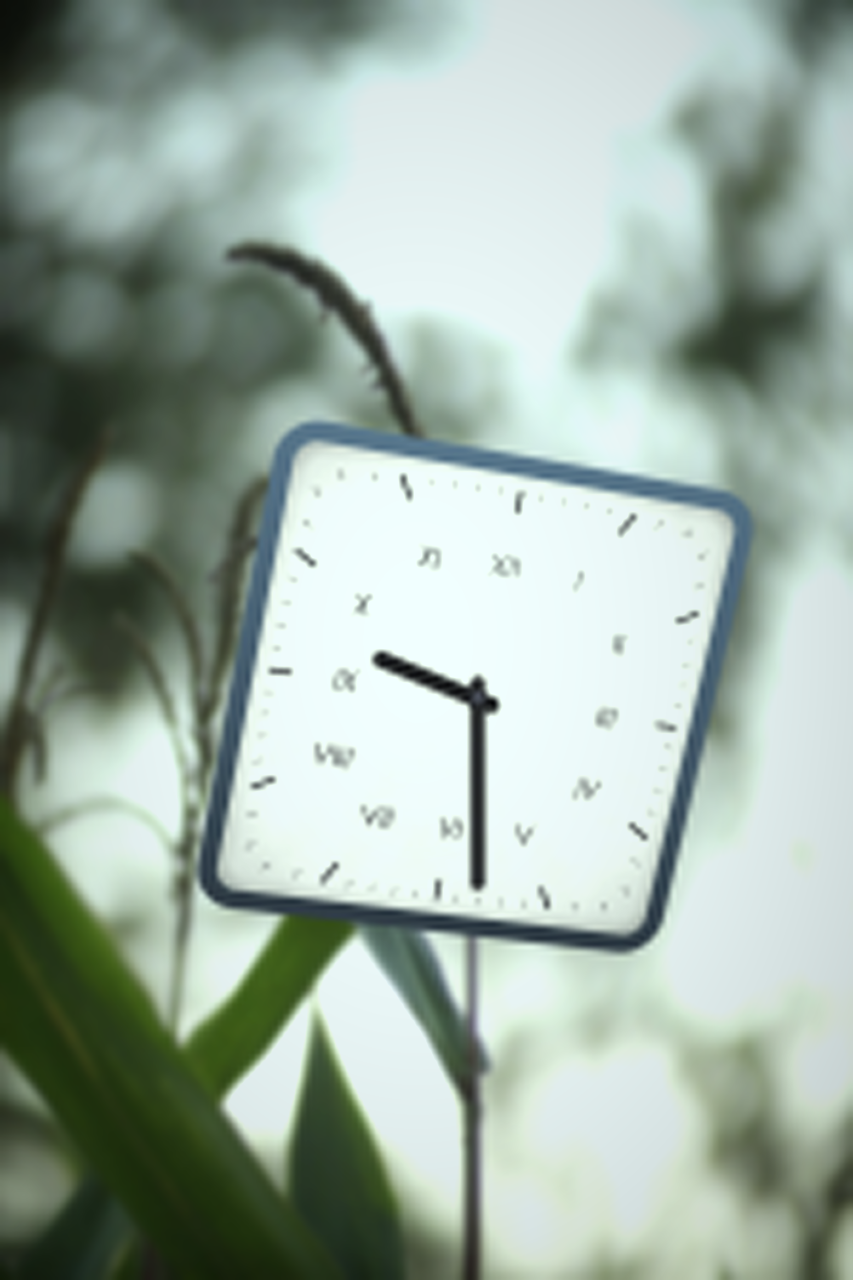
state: 9:28
